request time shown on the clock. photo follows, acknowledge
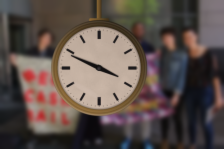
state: 3:49
